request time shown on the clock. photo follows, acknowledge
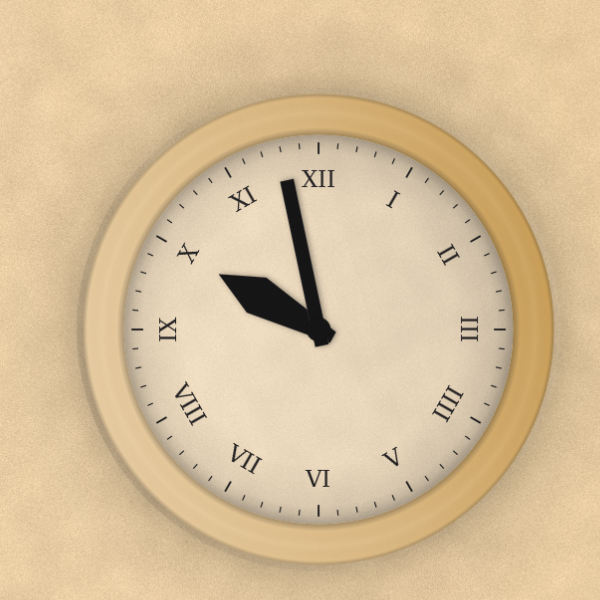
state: 9:58
